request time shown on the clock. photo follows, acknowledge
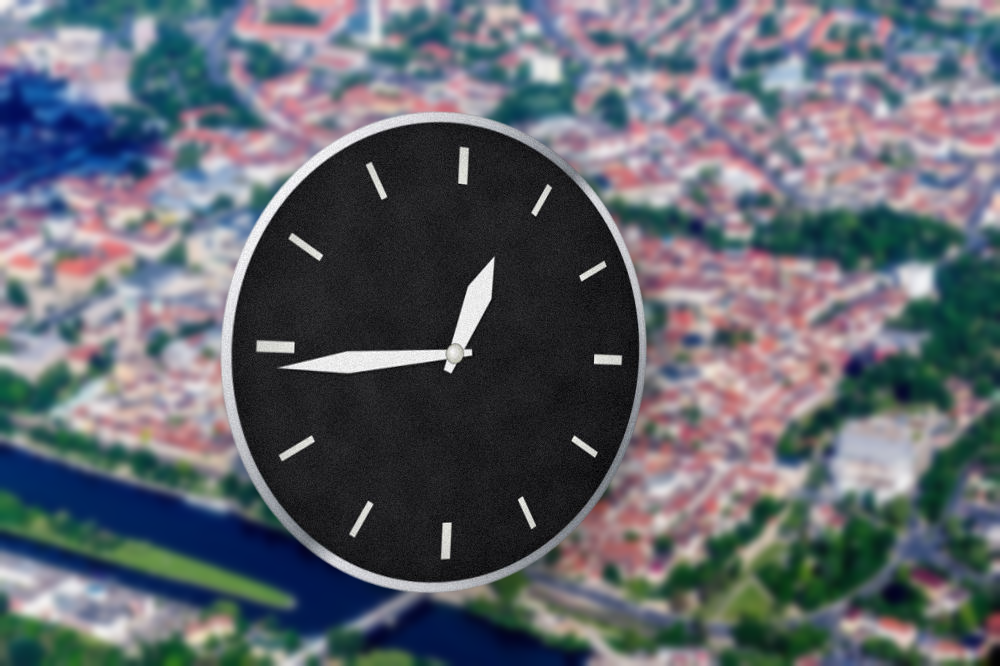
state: 12:44
